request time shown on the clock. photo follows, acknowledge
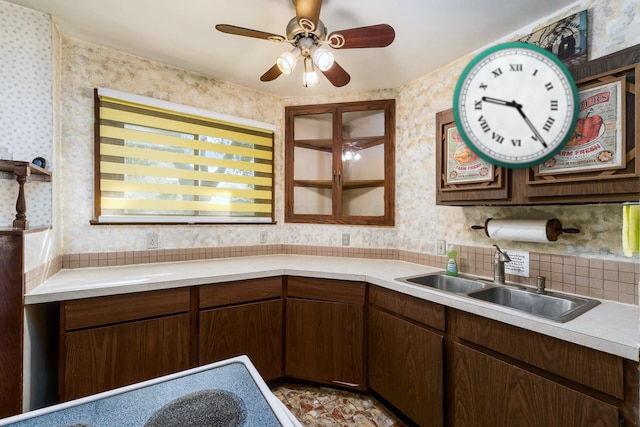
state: 9:24
